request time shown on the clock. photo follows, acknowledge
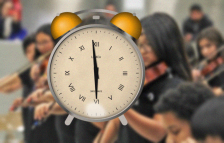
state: 5:59
